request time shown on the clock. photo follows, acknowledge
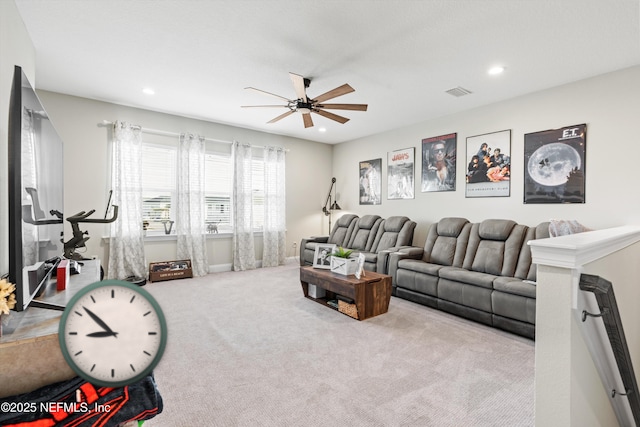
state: 8:52
